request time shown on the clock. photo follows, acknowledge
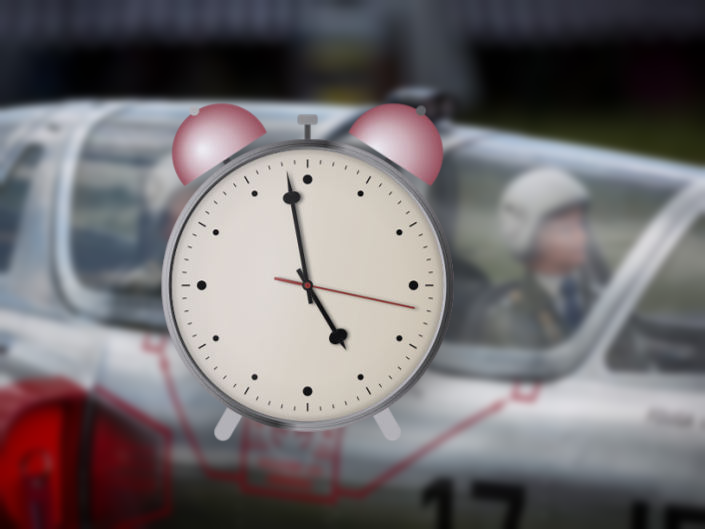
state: 4:58:17
